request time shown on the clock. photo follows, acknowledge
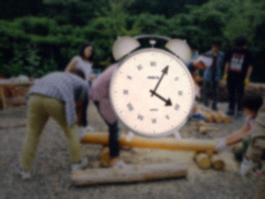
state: 4:05
